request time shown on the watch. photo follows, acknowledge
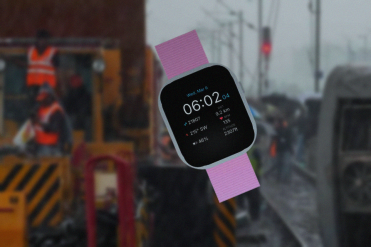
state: 6:02
